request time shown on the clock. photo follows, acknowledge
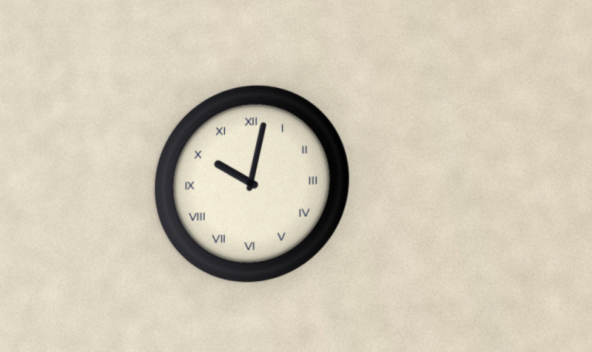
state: 10:02
